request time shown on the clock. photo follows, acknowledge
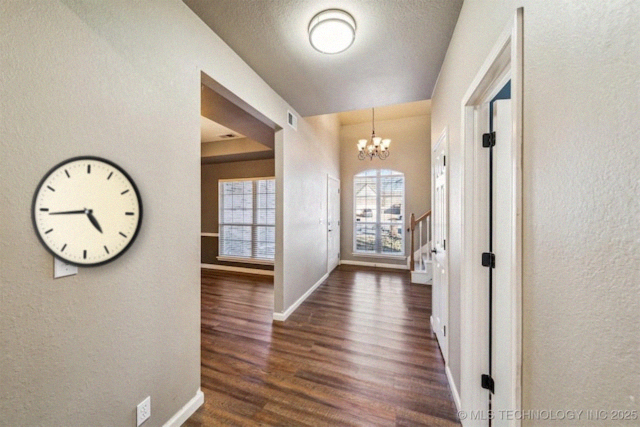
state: 4:44
